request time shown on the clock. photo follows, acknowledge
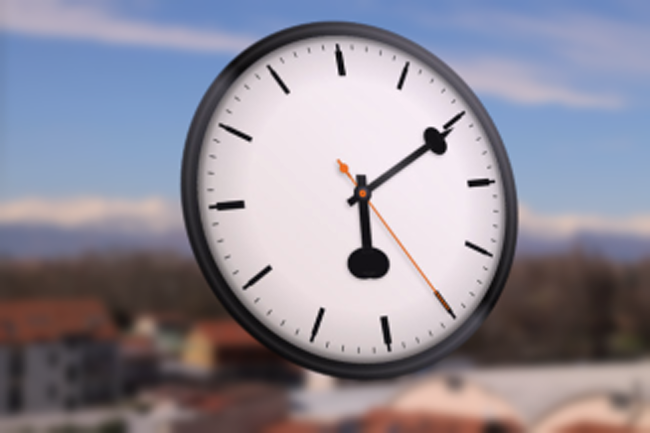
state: 6:10:25
